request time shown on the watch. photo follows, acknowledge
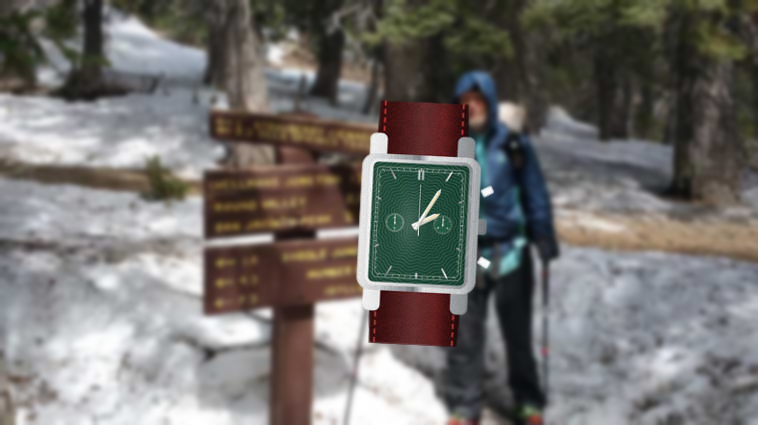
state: 2:05
